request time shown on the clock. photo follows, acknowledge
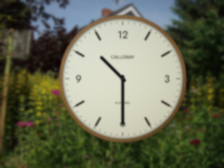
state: 10:30
